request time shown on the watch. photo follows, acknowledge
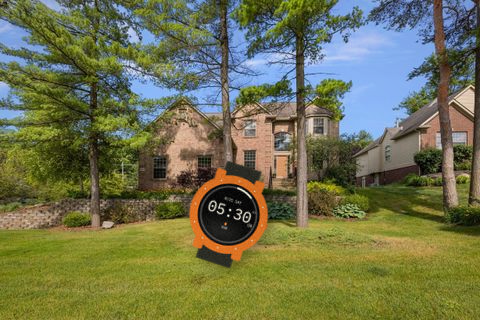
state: 5:30
